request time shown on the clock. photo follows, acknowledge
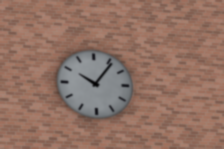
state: 10:06
